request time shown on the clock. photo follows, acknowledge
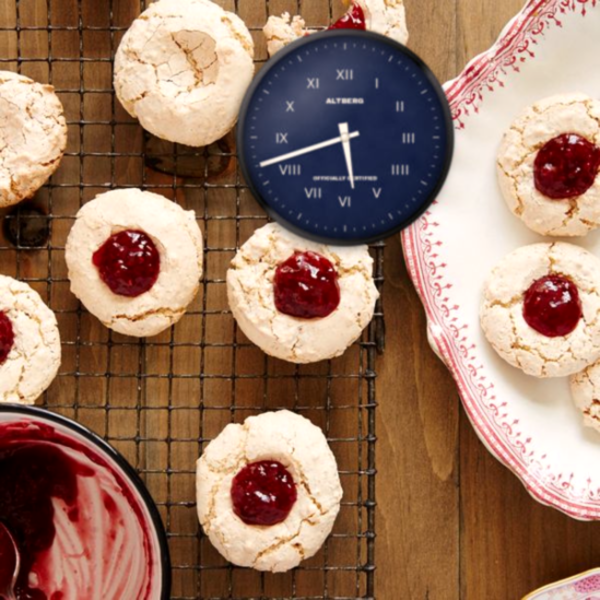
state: 5:42
